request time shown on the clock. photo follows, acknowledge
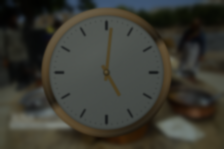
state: 5:01
